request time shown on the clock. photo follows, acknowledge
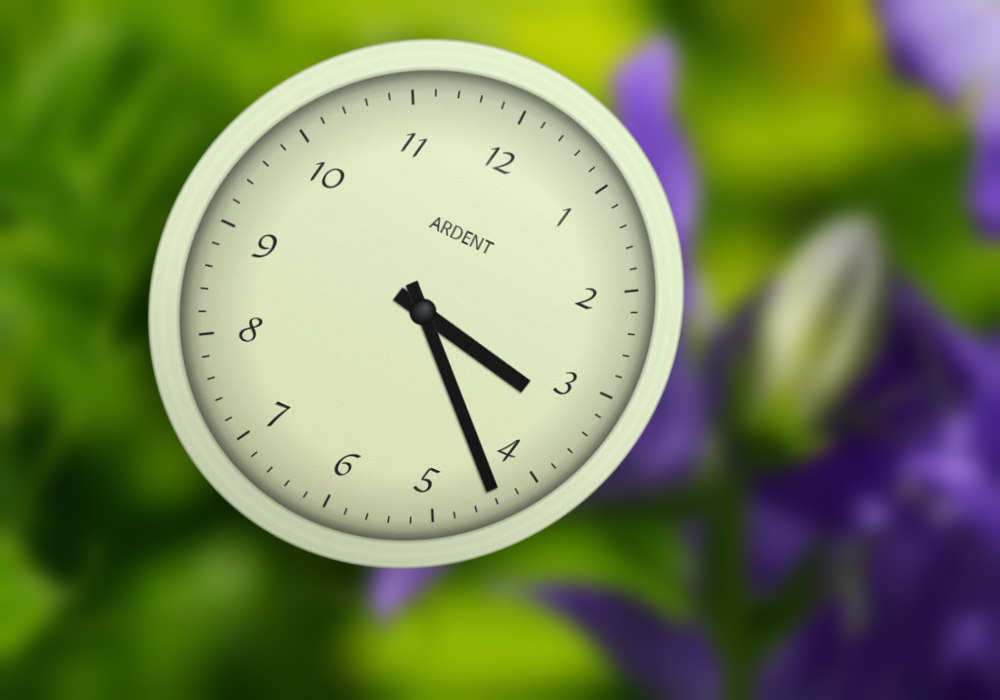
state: 3:22
